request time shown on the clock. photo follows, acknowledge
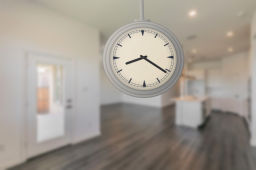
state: 8:21
